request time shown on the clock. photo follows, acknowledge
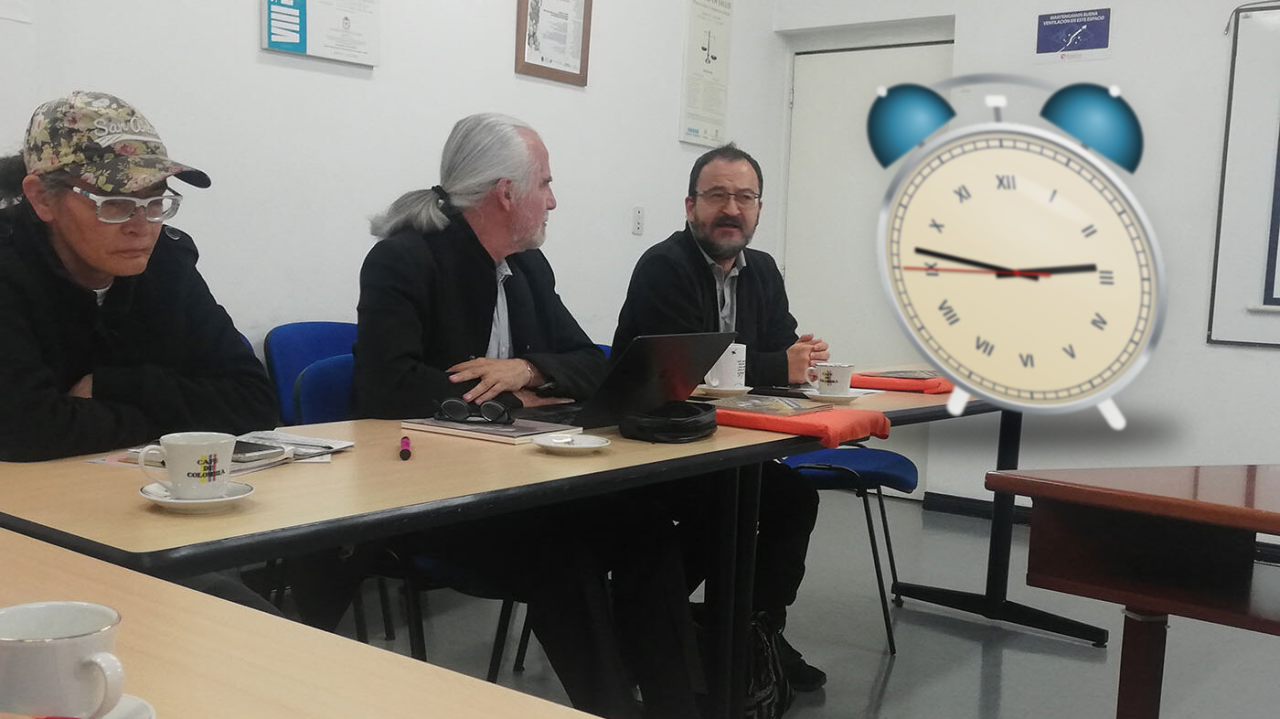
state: 2:46:45
